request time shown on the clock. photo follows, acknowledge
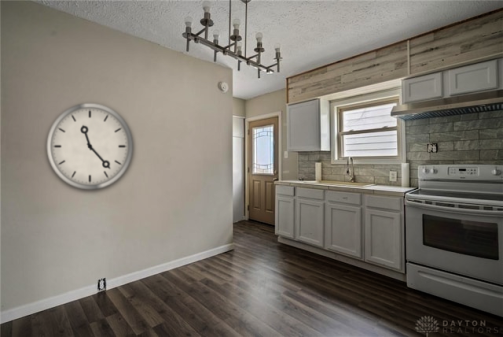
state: 11:23
